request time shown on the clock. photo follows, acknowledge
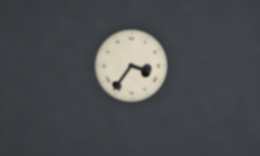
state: 3:36
